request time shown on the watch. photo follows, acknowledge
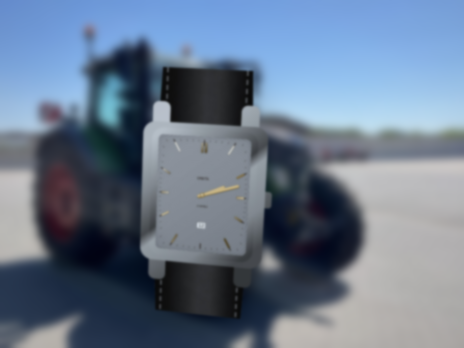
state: 2:12
